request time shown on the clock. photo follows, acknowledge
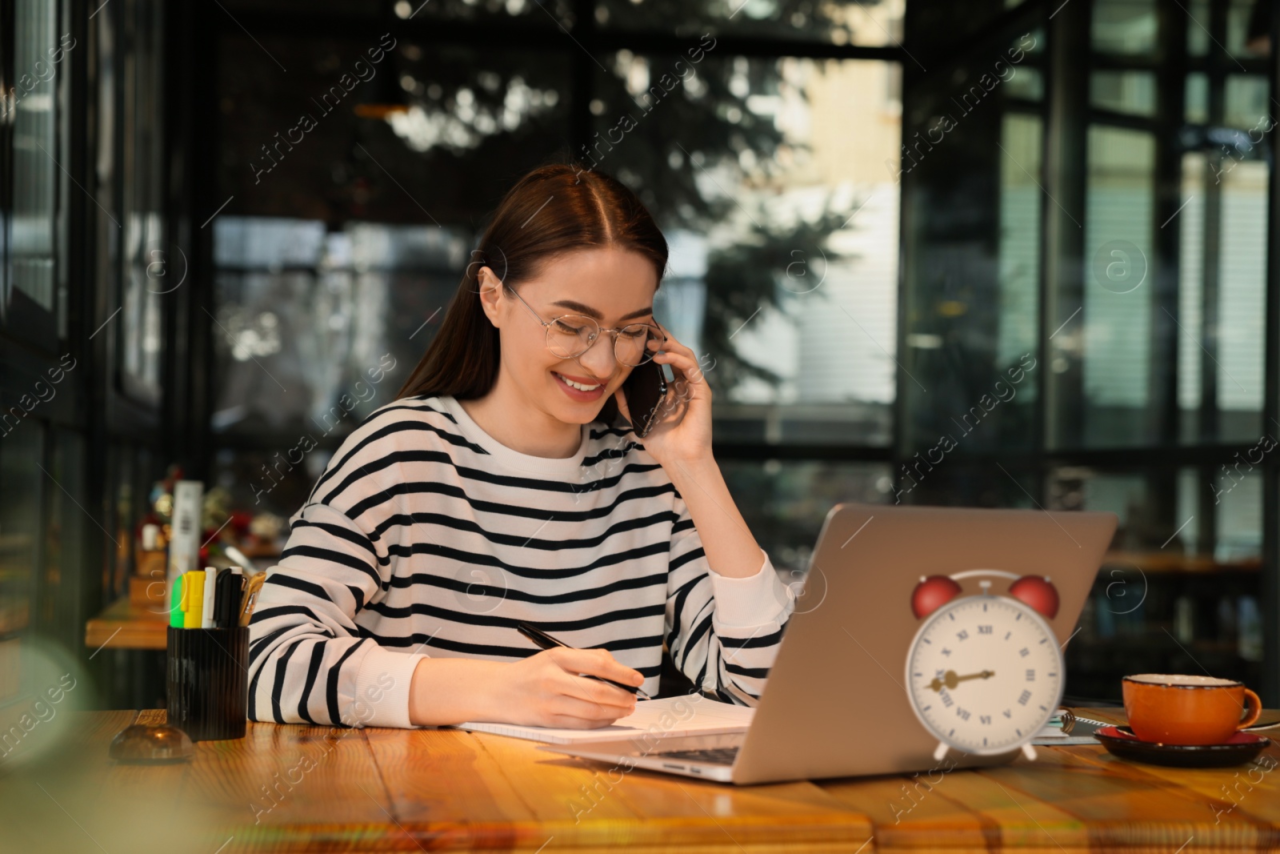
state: 8:43
